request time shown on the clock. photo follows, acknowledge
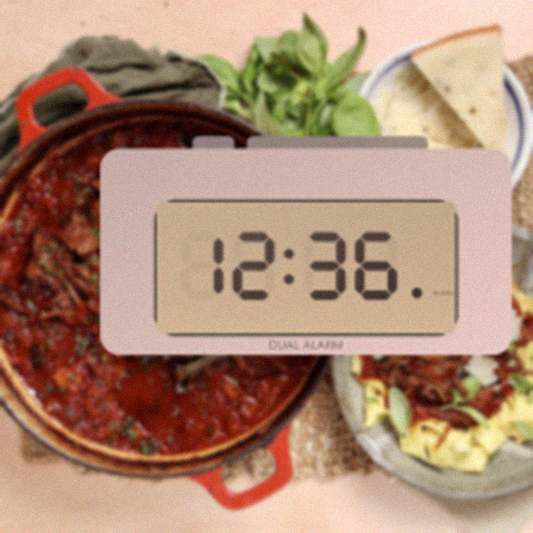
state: 12:36
